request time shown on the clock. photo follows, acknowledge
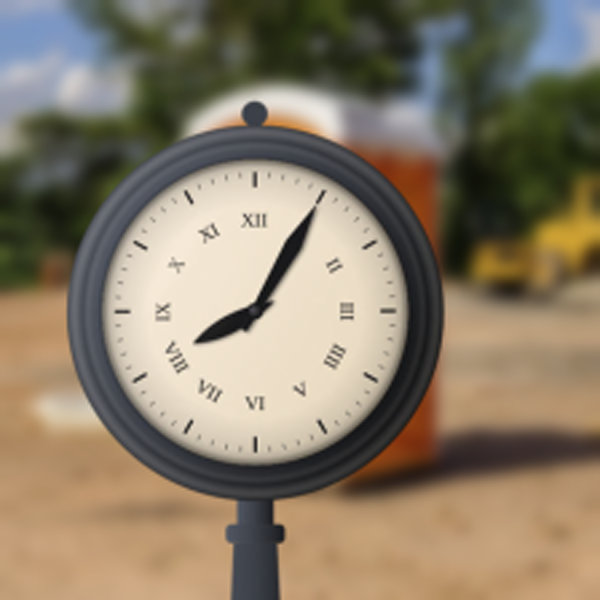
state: 8:05
